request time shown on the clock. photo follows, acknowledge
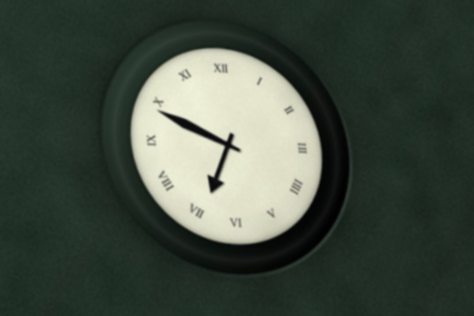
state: 6:49
